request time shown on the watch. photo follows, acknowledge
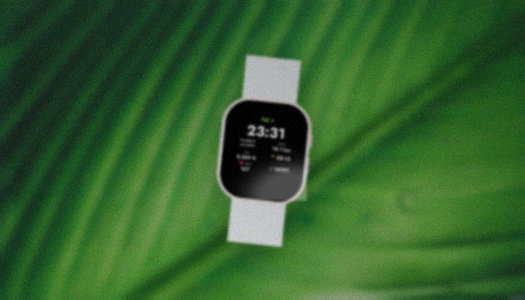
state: 23:31
